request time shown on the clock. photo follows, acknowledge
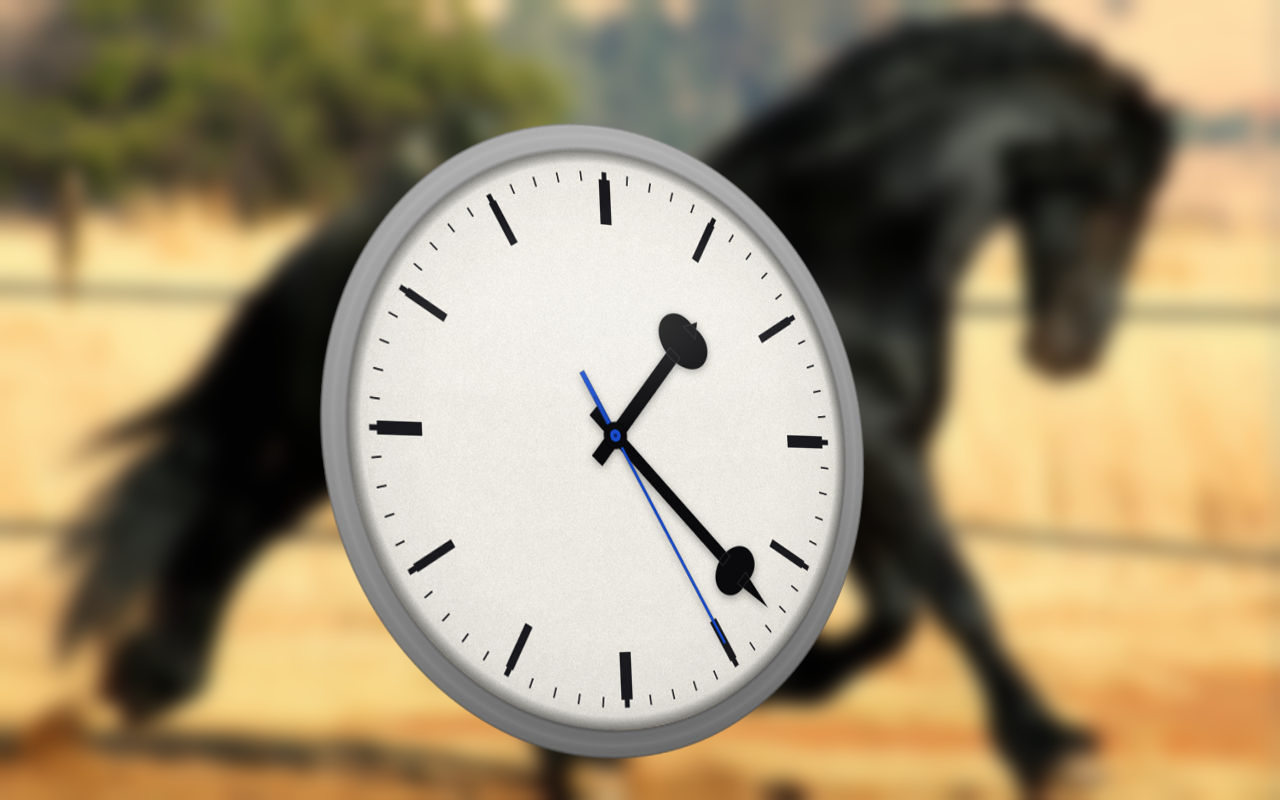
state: 1:22:25
